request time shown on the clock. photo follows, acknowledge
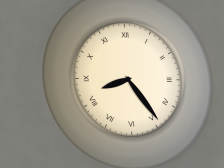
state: 8:24
